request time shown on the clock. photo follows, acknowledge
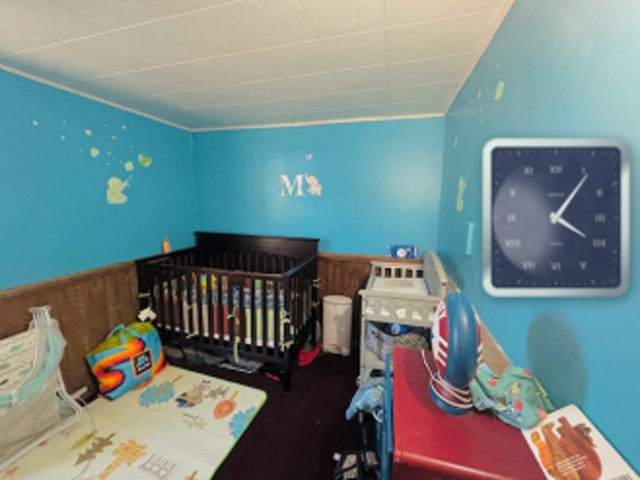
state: 4:06
